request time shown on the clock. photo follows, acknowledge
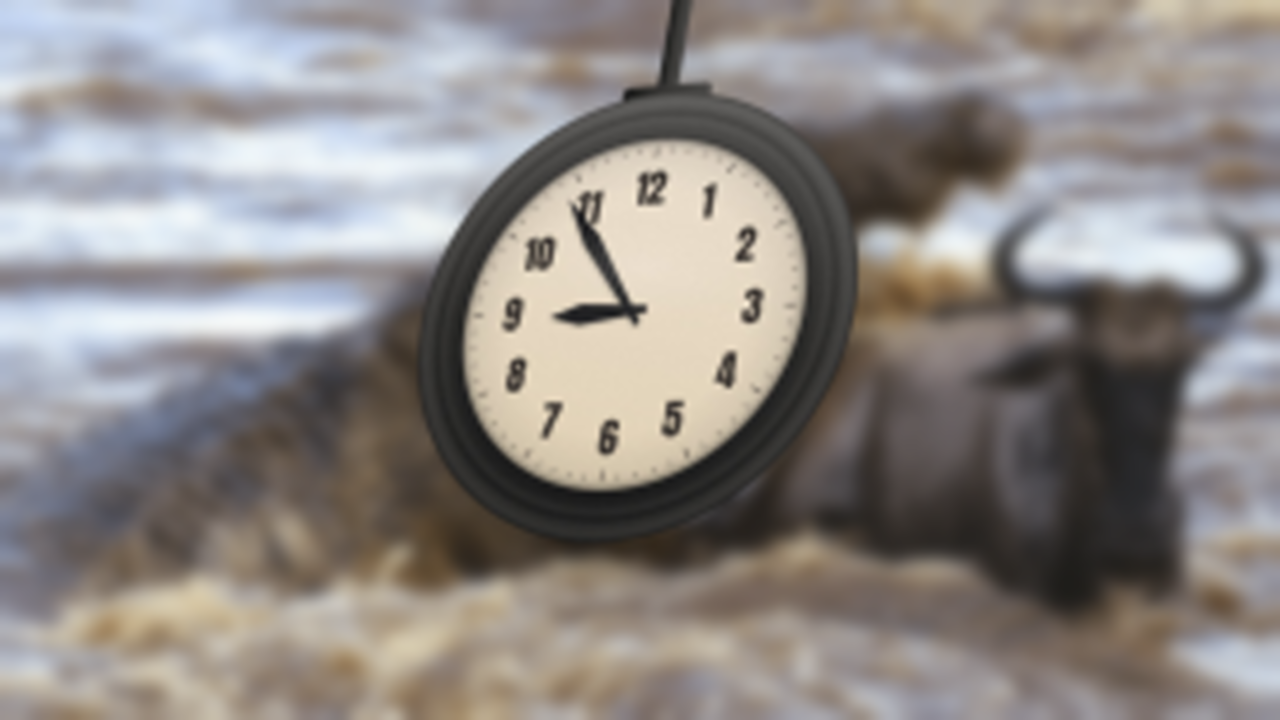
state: 8:54
